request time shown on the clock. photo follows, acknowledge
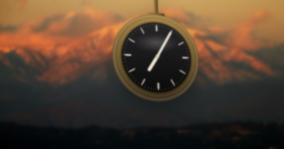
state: 7:05
